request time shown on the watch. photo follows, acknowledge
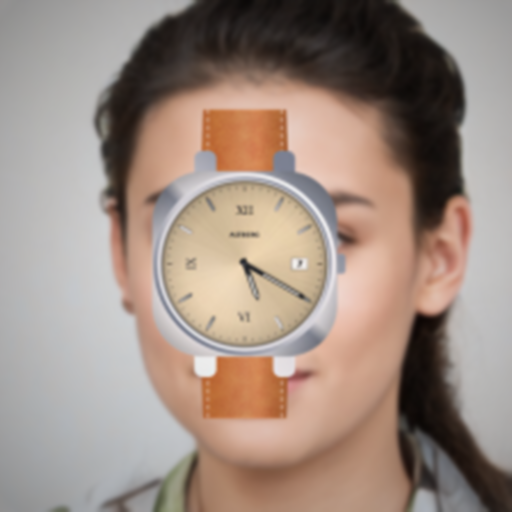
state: 5:20
